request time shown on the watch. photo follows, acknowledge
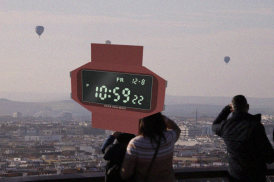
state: 10:59:22
